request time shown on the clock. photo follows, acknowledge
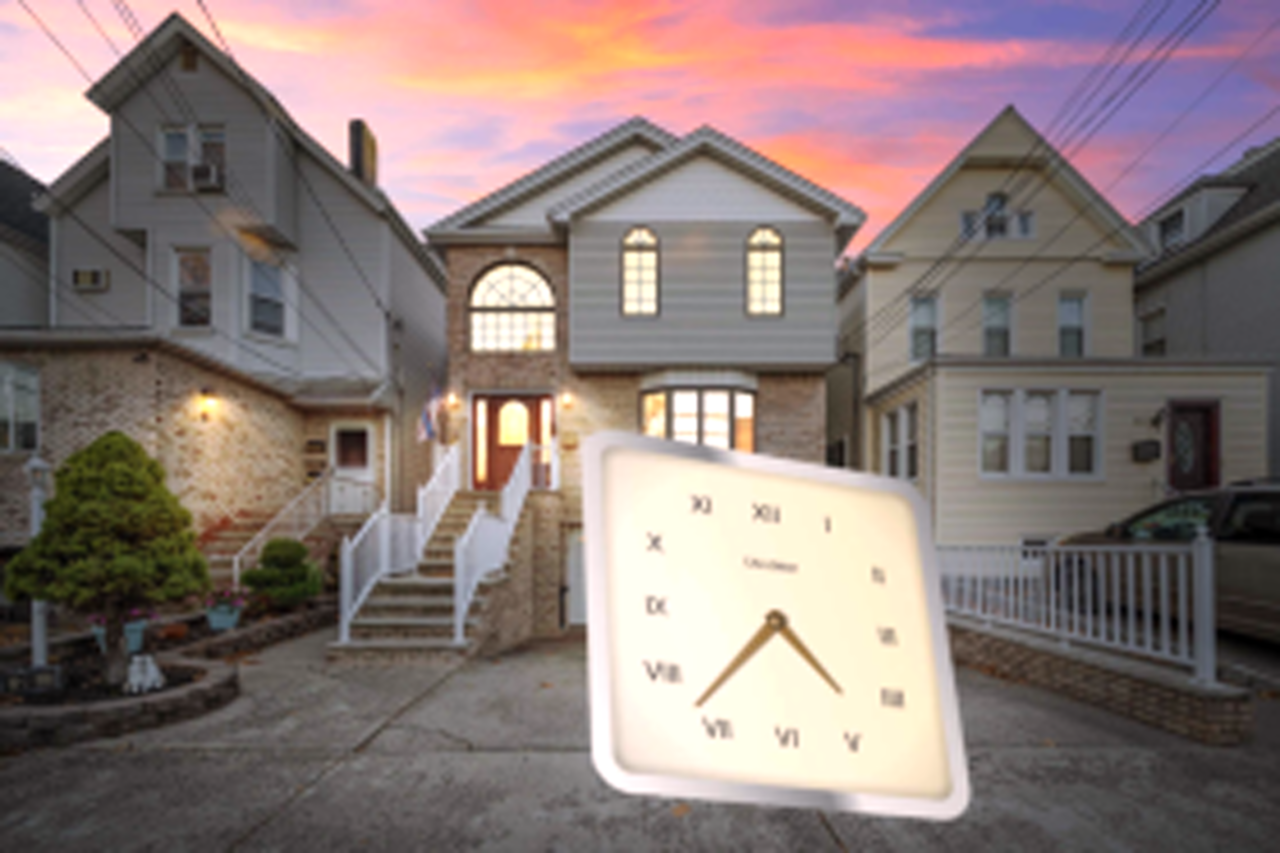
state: 4:37
